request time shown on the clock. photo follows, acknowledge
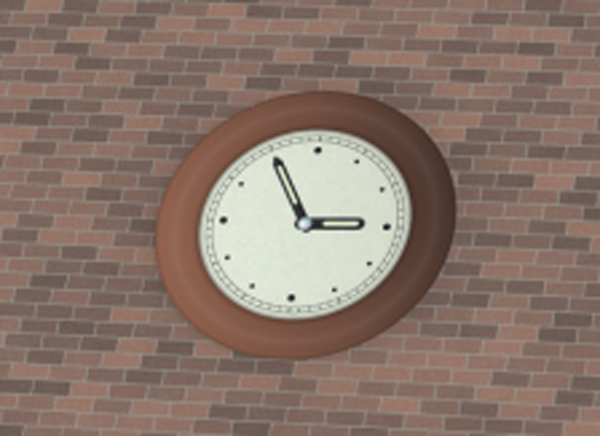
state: 2:55
